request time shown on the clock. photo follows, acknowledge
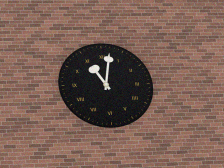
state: 11:02
